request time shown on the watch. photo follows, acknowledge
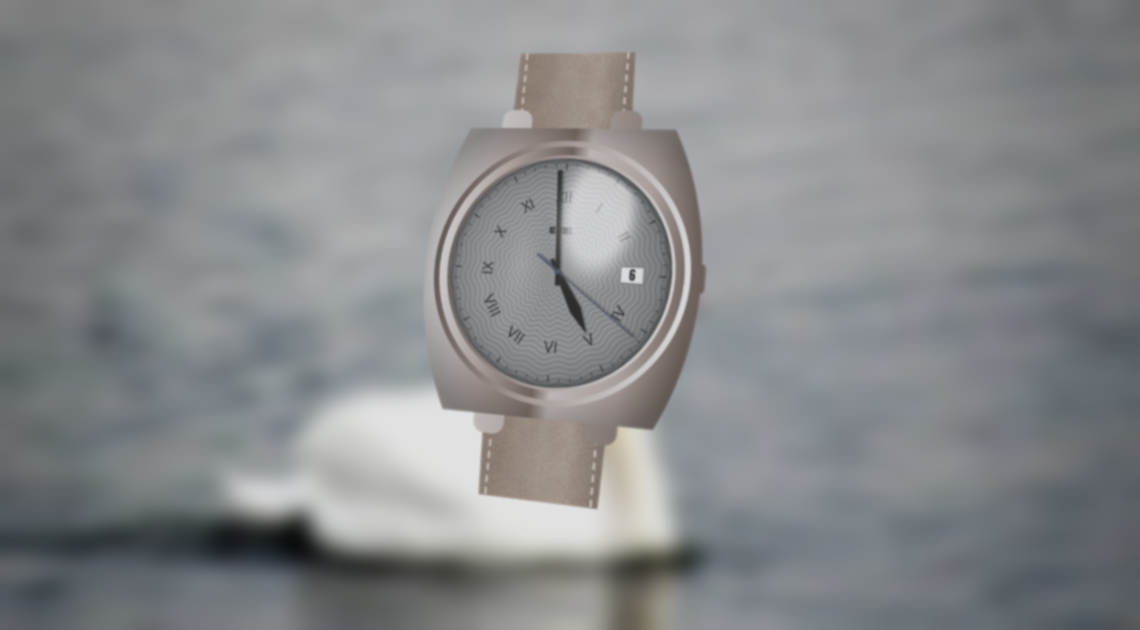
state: 4:59:21
